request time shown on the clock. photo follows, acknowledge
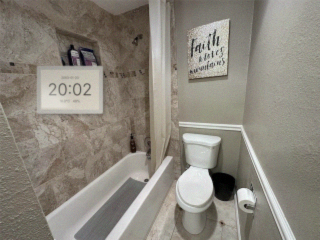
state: 20:02
